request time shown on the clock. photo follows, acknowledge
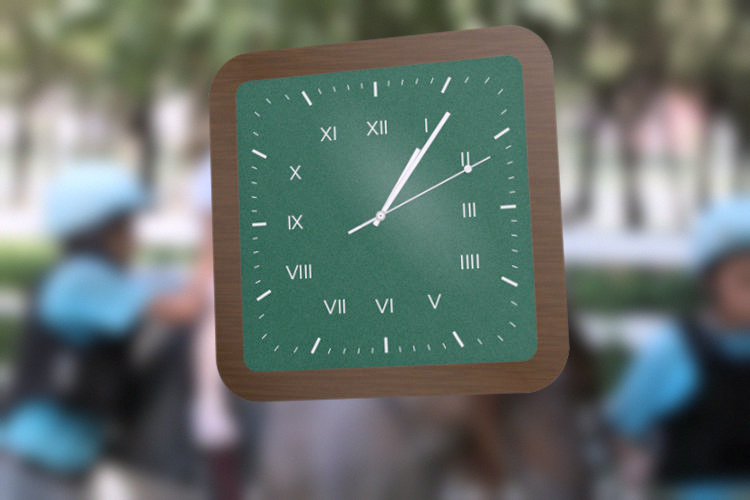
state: 1:06:11
